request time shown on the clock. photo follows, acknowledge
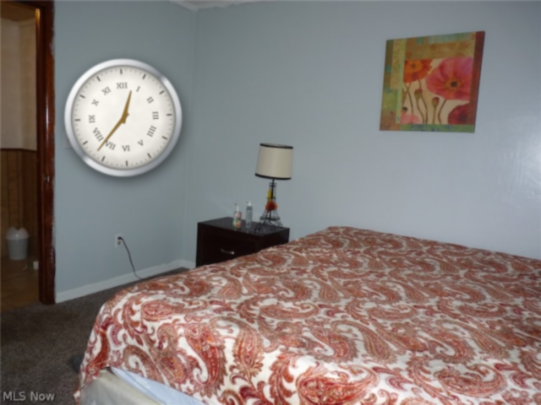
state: 12:37
